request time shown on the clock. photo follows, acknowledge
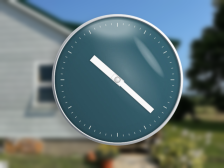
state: 10:22
